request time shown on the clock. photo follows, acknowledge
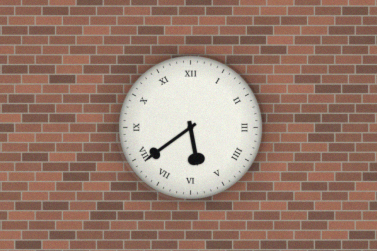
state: 5:39
